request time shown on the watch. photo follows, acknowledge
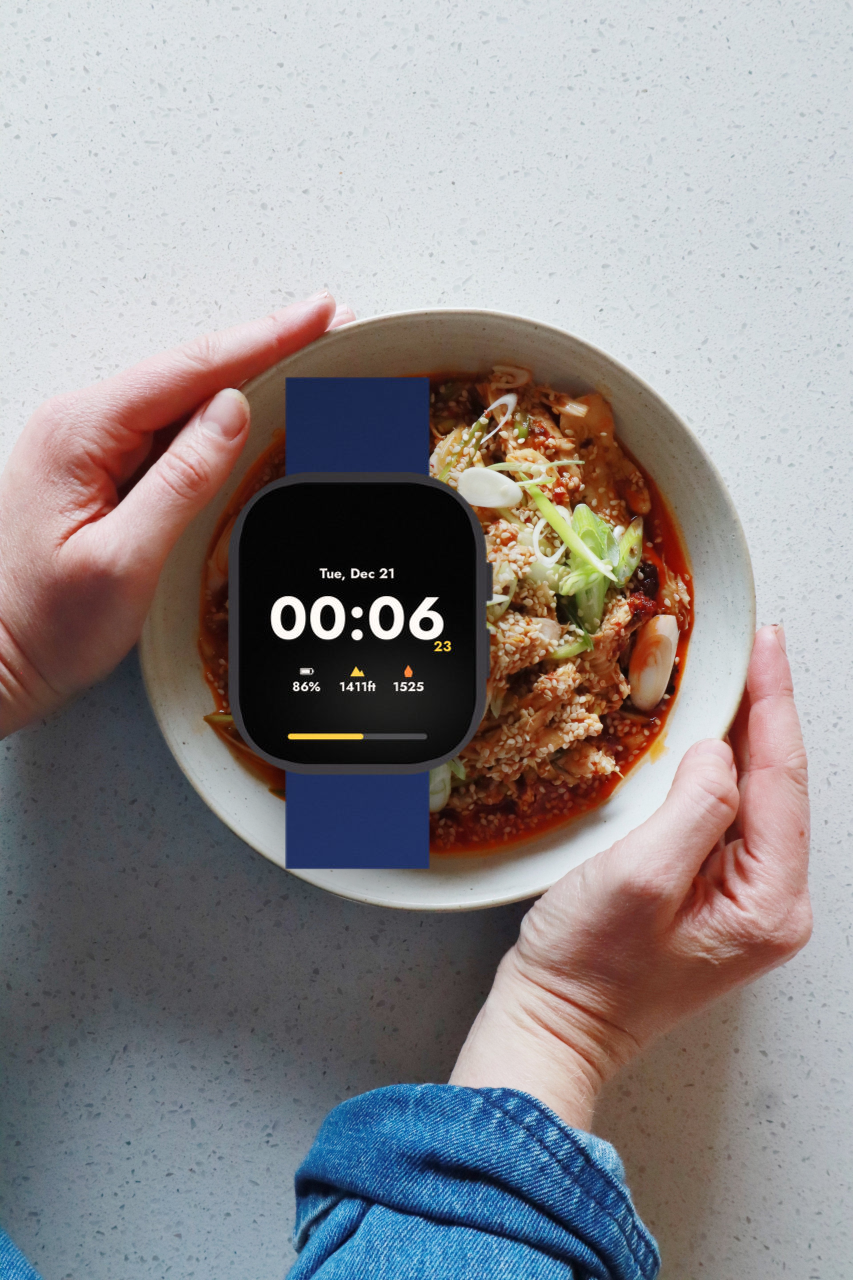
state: 0:06:23
